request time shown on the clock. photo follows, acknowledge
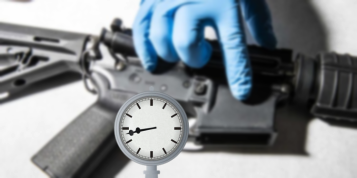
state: 8:43
